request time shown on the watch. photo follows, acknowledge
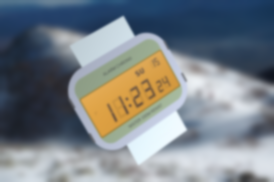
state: 11:23
